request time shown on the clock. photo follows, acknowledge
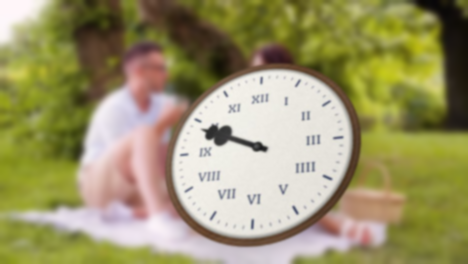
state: 9:49
